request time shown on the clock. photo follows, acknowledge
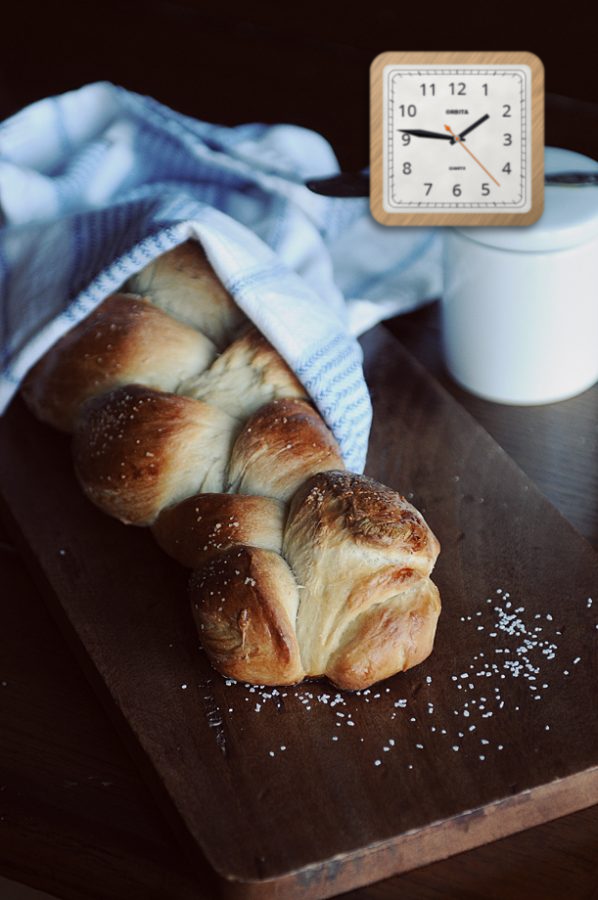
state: 1:46:23
